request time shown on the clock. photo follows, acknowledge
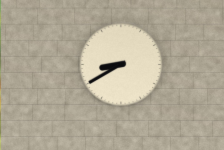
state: 8:40
